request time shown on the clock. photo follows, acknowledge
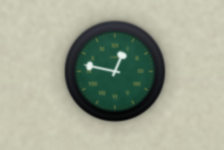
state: 12:47
